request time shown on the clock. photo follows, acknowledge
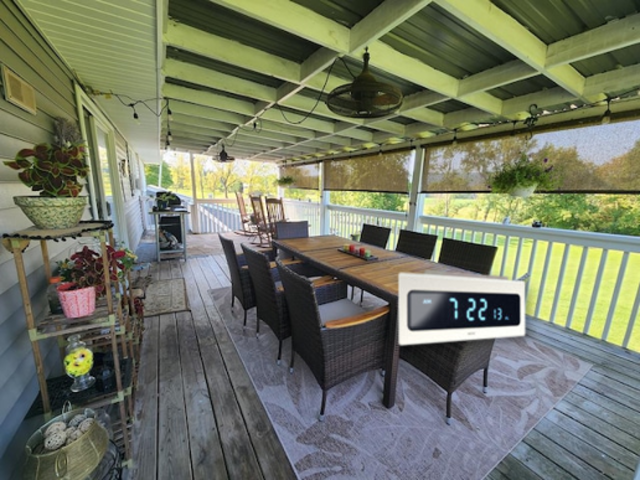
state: 7:22:13
